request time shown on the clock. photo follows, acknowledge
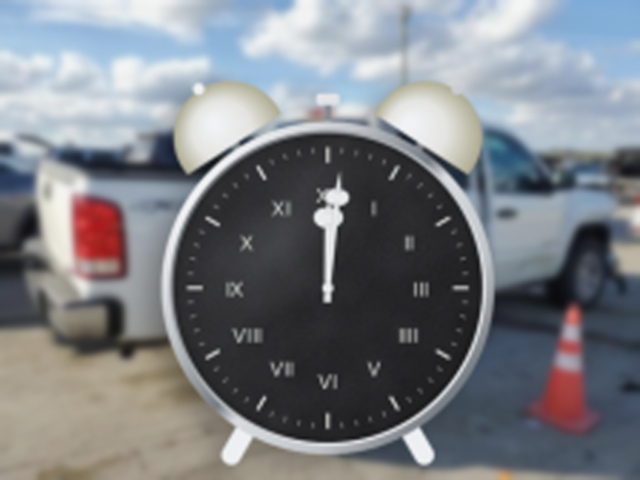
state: 12:01
